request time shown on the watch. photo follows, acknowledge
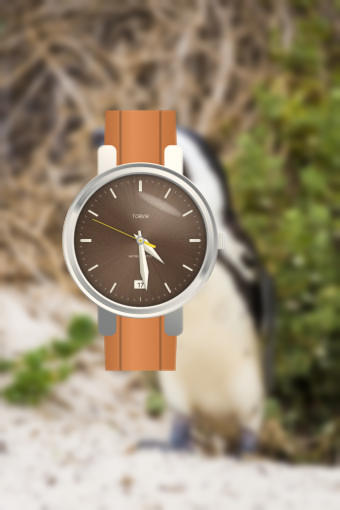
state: 4:28:49
